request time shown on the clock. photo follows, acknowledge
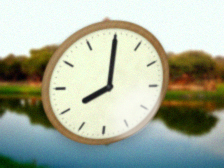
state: 8:00
